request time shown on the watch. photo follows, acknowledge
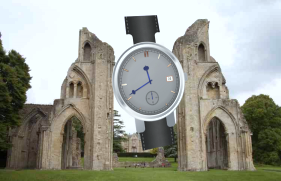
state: 11:41
